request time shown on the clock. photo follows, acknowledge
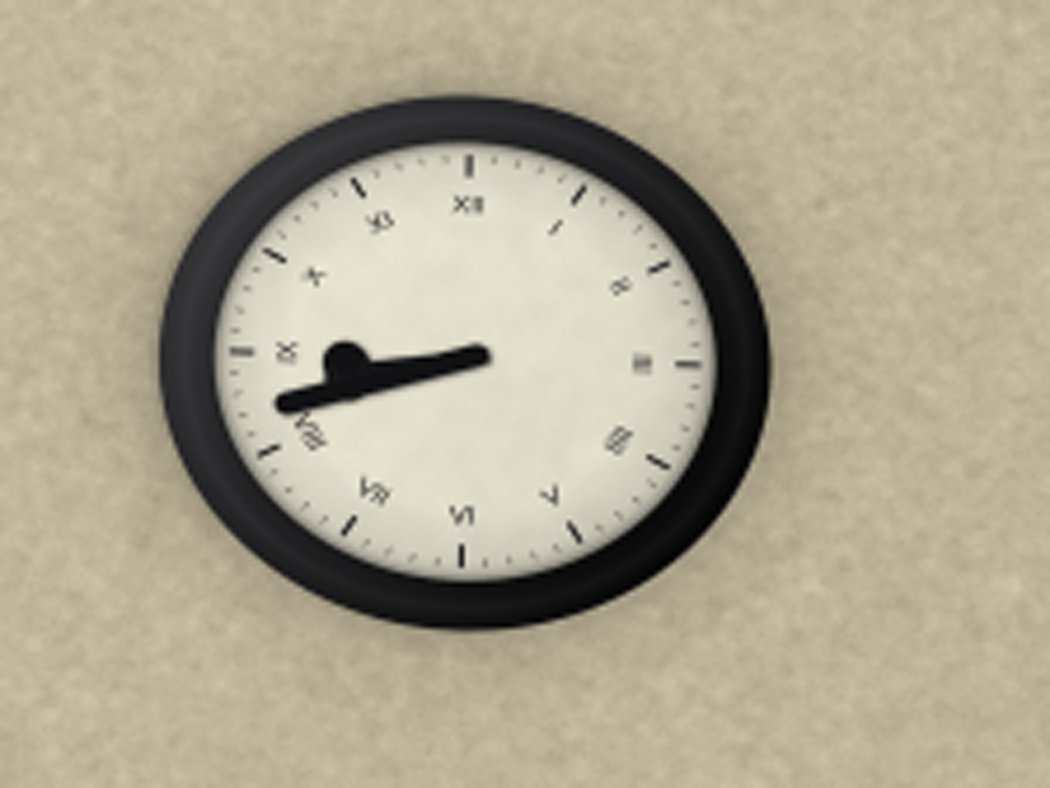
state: 8:42
